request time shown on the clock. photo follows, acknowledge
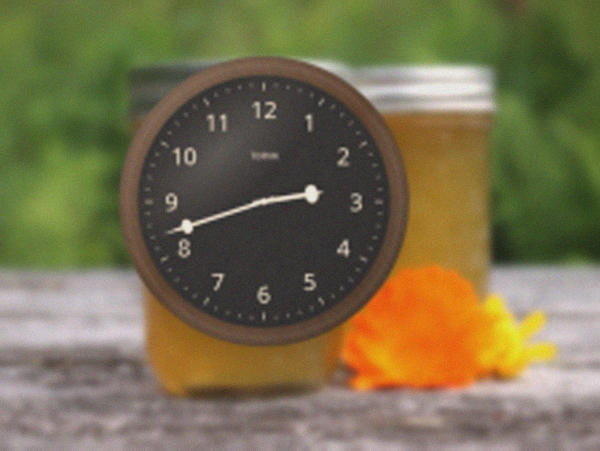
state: 2:42
